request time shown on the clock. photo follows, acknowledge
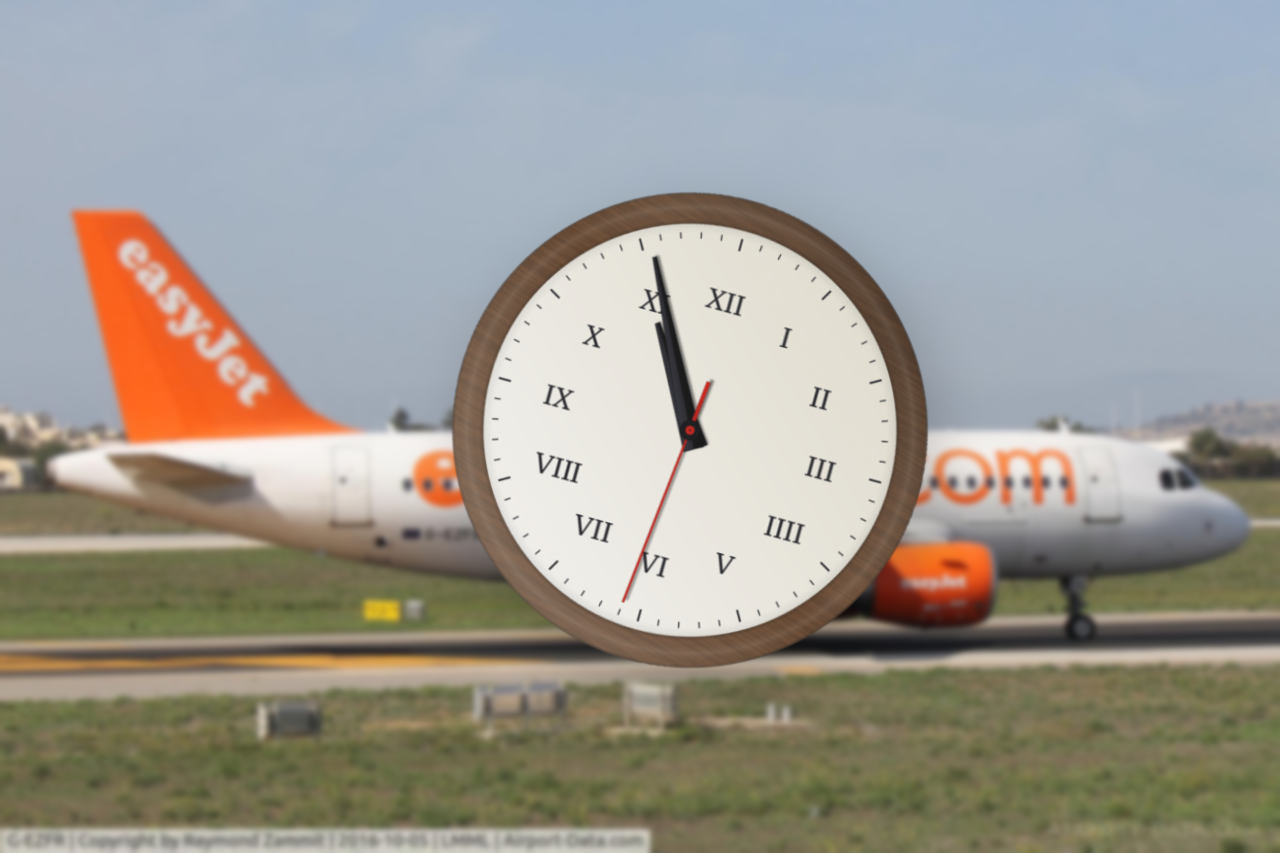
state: 10:55:31
